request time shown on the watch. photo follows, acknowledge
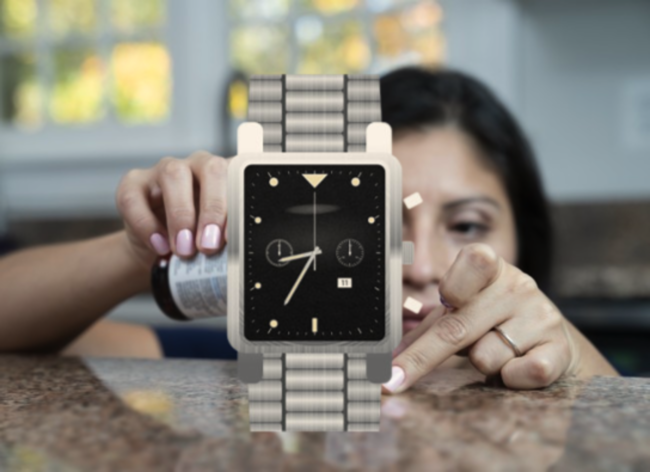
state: 8:35
